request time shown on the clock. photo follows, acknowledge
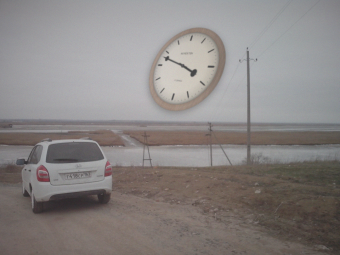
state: 3:48
